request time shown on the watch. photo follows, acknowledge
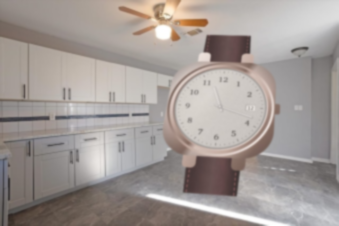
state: 11:18
